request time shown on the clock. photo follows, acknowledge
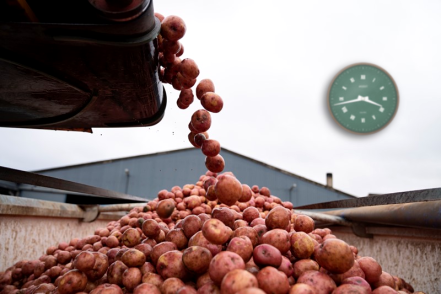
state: 3:43
